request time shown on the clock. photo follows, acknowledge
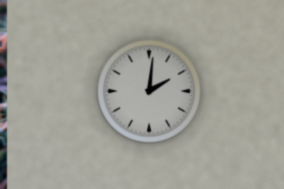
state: 2:01
